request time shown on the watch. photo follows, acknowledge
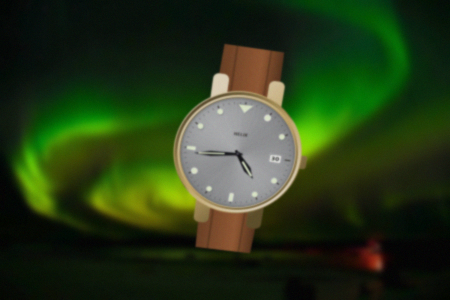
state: 4:44
